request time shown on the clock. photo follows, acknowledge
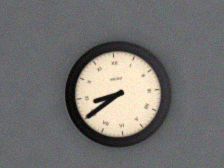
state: 8:40
